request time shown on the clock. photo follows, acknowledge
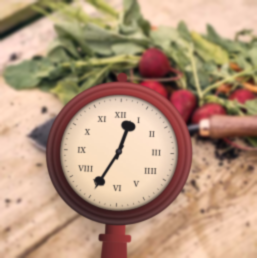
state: 12:35
